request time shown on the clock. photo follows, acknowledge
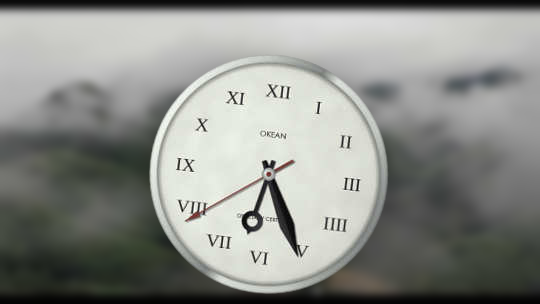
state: 6:25:39
